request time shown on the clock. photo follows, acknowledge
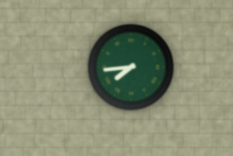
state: 7:44
